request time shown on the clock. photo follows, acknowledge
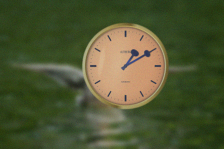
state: 1:10
